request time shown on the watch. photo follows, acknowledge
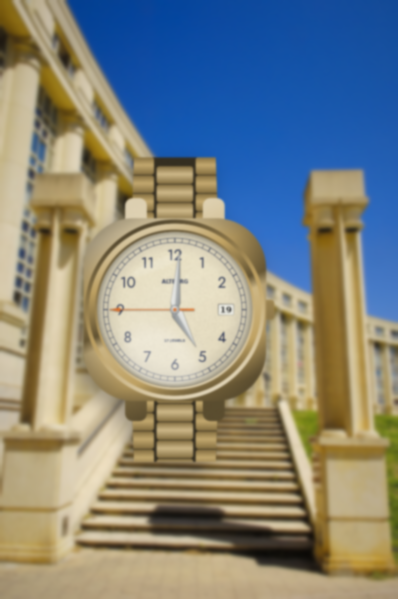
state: 5:00:45
